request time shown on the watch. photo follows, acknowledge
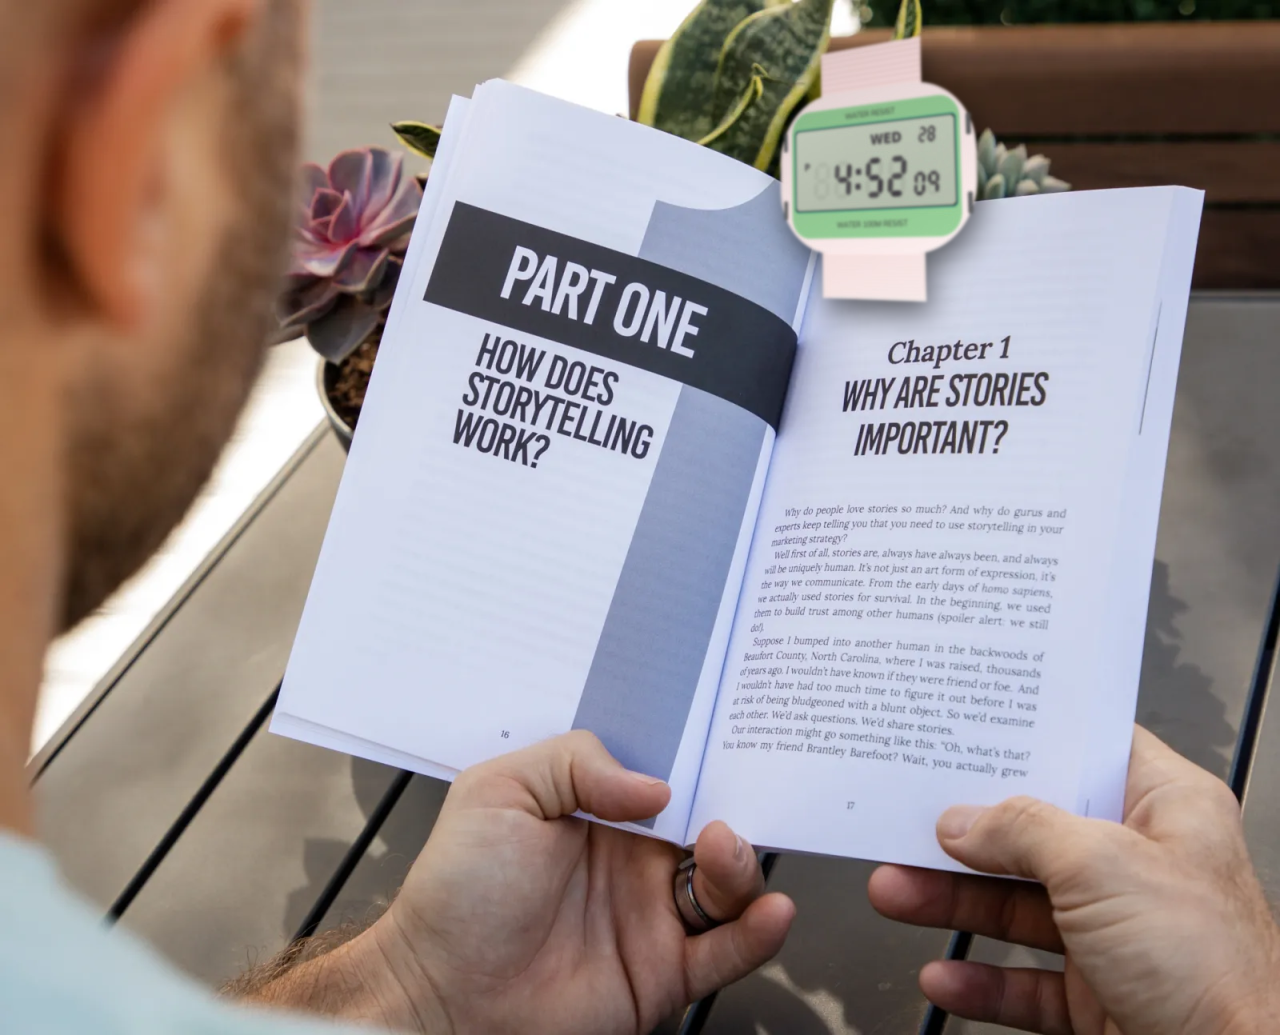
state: 4:52:09
